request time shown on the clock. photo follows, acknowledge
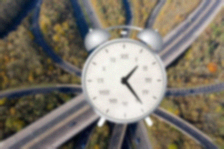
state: 1:24
